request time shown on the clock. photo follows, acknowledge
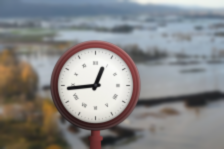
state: 12:44
